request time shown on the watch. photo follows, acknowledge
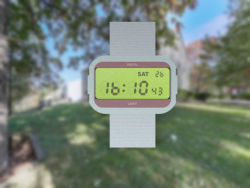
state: 16:10:43
